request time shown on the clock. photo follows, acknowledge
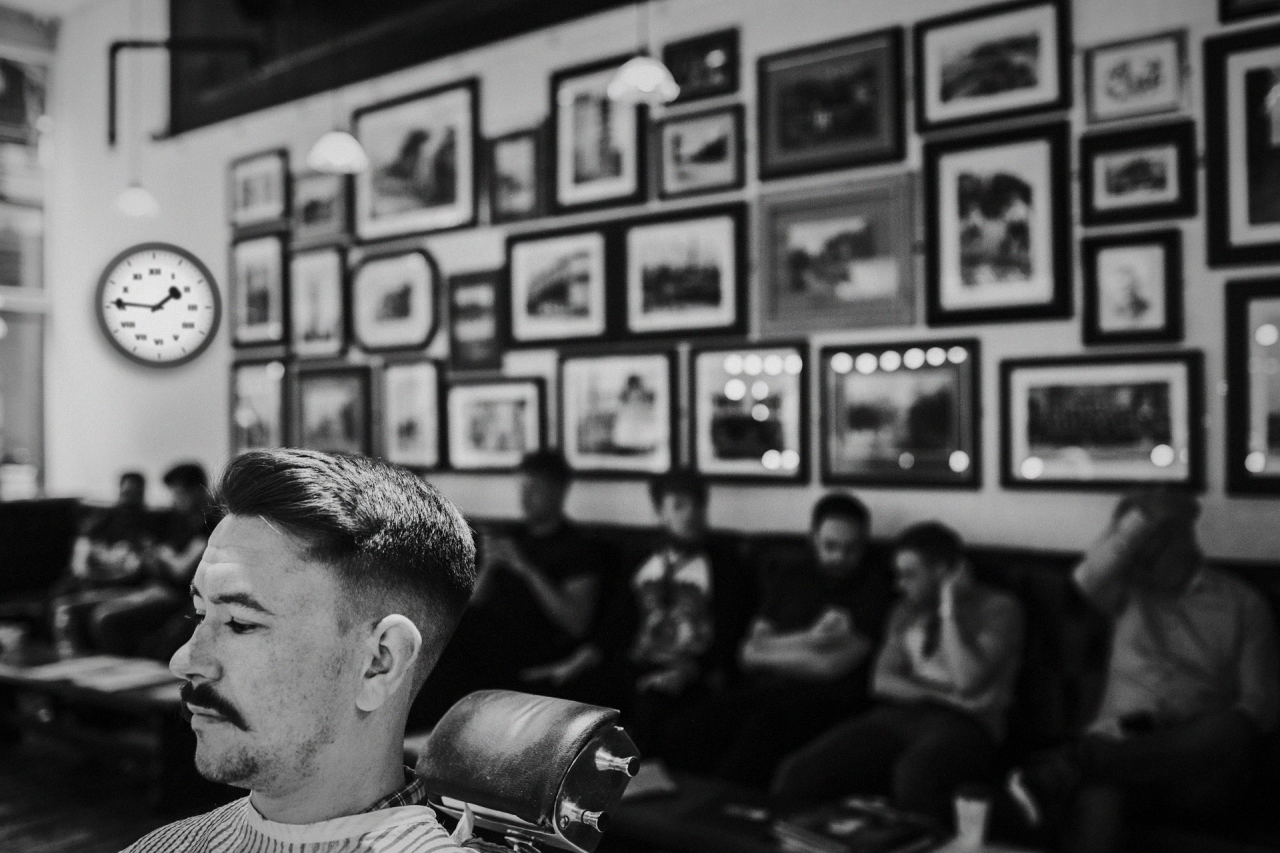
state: 1:46
